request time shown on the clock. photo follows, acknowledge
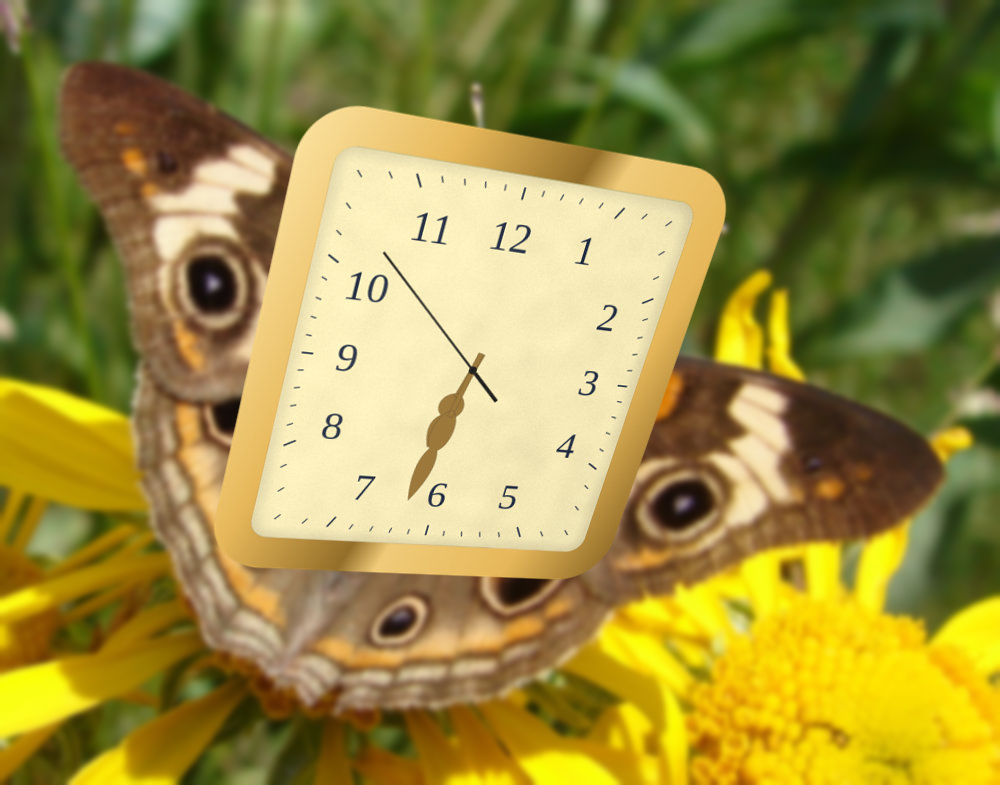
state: 6:31:52
